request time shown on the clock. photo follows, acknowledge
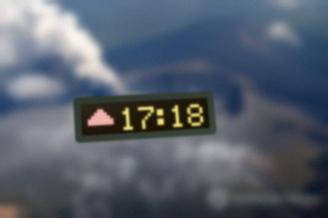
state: 17:18
